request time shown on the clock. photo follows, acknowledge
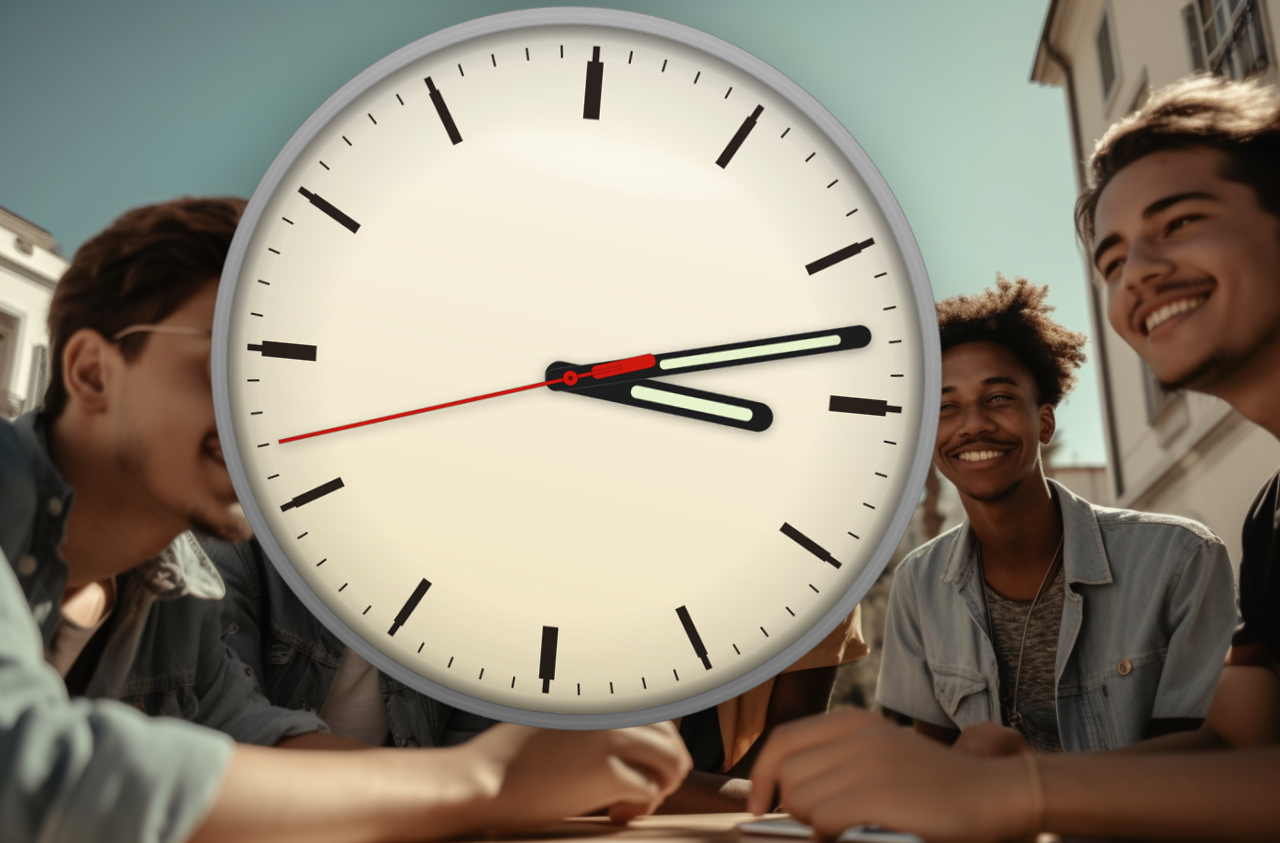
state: 3:12:42
